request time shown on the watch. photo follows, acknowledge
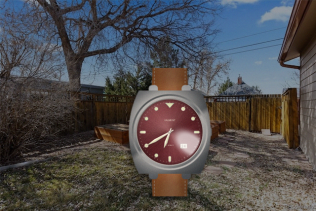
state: 6:40
